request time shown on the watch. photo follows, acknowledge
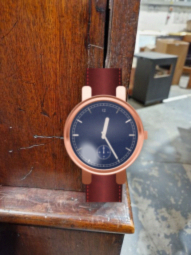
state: 12:25
